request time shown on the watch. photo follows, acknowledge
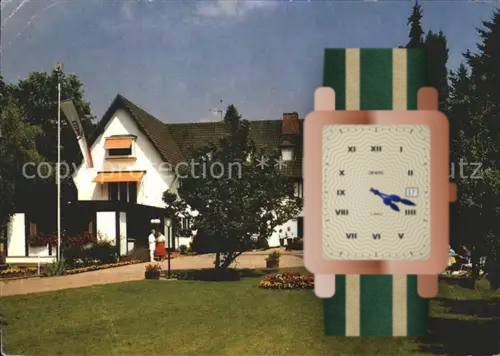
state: 4:18
